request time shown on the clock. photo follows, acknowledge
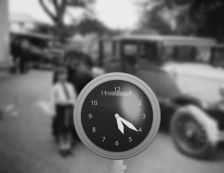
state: 5:21
